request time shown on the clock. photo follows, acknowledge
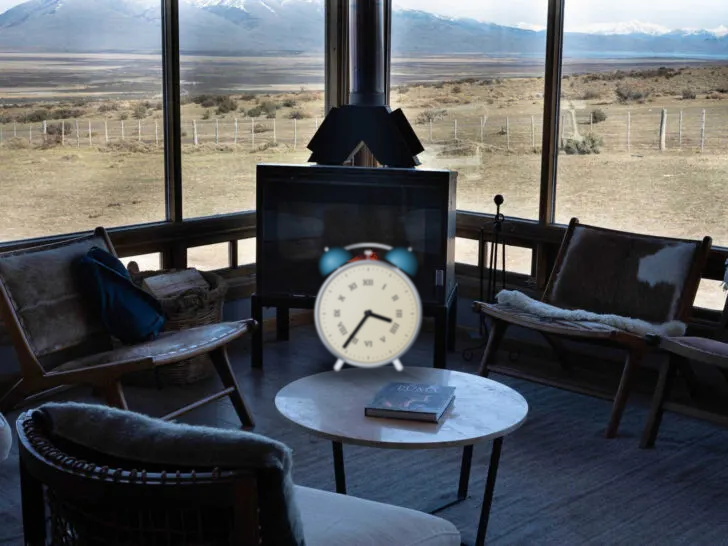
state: 3:36
